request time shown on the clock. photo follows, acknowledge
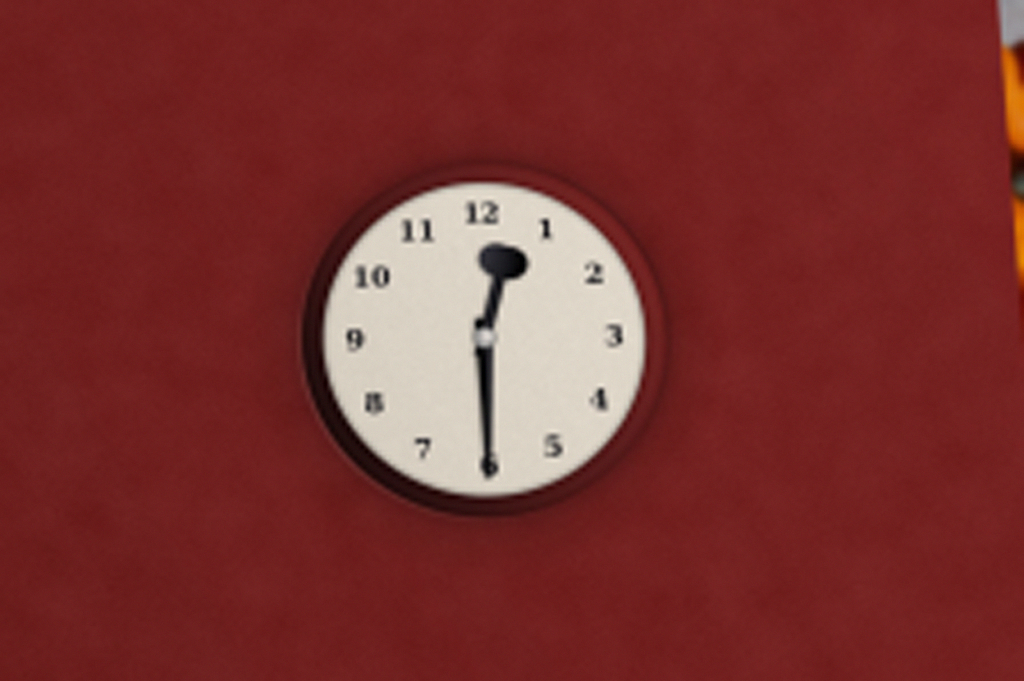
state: 12:30
